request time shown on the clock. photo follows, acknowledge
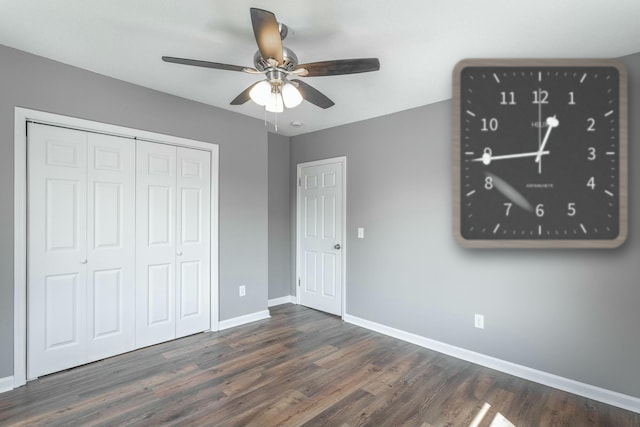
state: 12:44:00
